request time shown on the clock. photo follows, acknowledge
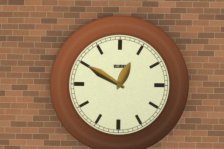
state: 12:50
